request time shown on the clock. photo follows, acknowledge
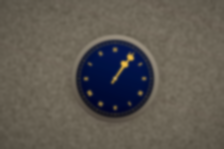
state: 1:06
